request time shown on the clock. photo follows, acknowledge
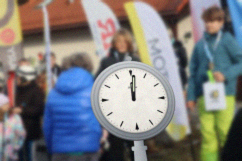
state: 12:01
